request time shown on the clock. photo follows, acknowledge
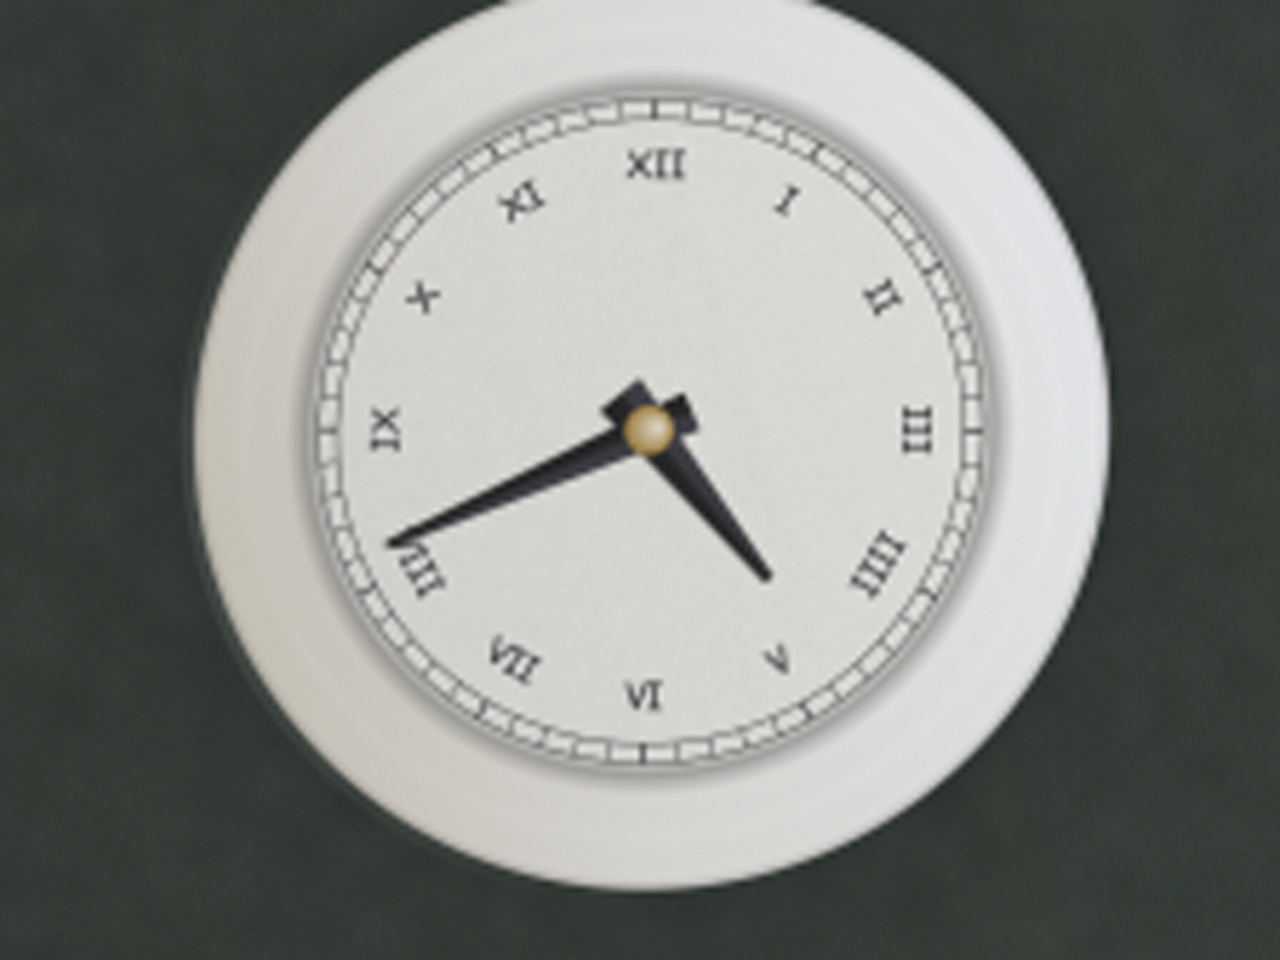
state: 4:41
